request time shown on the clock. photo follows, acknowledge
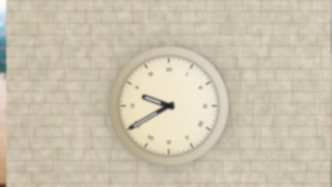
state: 9:40
